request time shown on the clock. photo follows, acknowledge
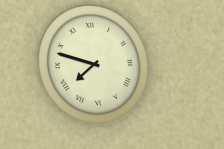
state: 7:48
